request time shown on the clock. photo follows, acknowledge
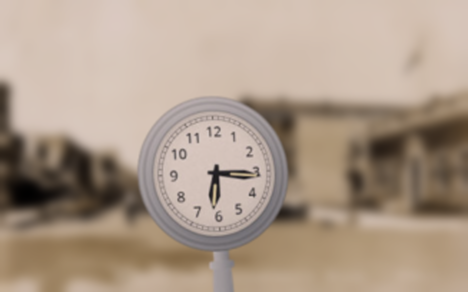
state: 6:16
